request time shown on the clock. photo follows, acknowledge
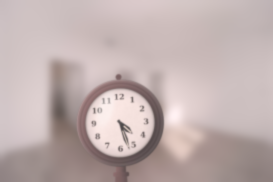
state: 4:27
